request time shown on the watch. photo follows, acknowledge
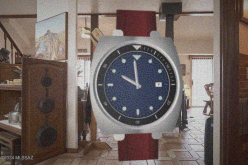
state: 9:59
